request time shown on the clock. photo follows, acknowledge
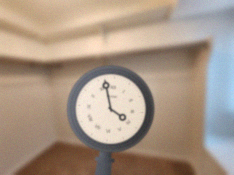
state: 3:57
